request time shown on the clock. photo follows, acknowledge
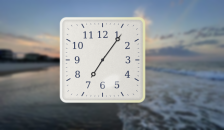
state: 7:06
